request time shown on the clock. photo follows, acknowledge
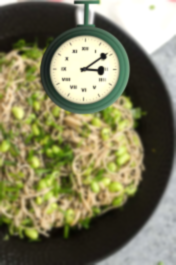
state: 3:09
